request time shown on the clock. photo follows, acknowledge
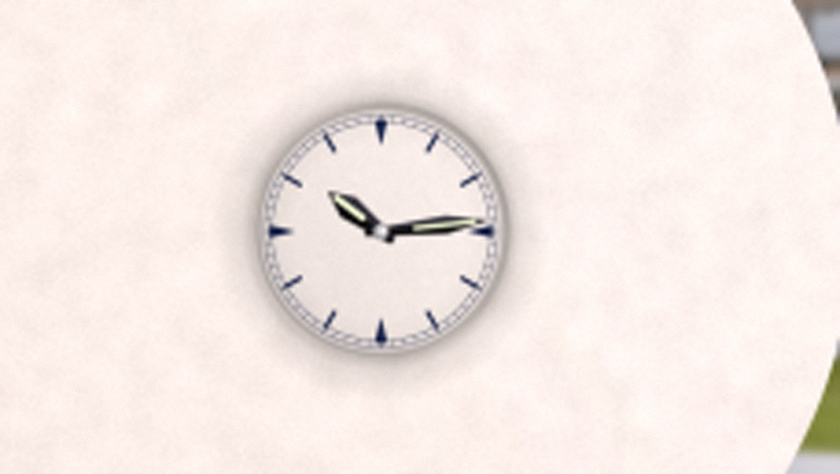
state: 10:14
